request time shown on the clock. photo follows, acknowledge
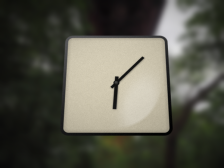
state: 6:07
